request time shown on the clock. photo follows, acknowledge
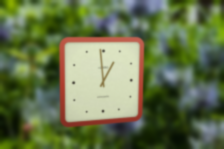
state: 12:59
